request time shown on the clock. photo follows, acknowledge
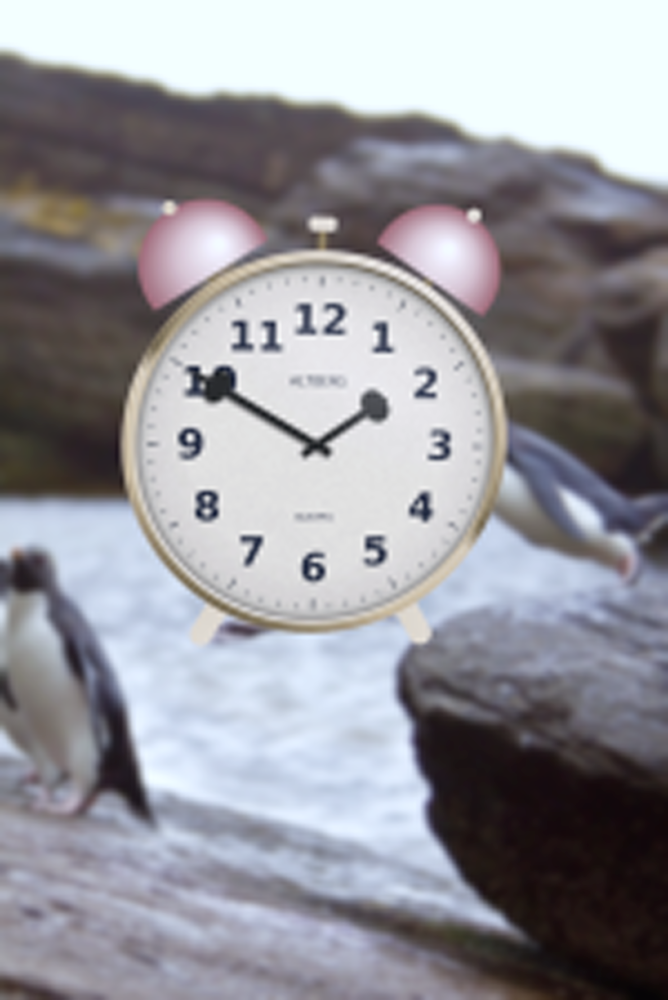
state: 1:50
